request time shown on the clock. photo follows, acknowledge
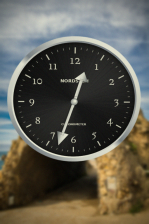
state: 12:33
